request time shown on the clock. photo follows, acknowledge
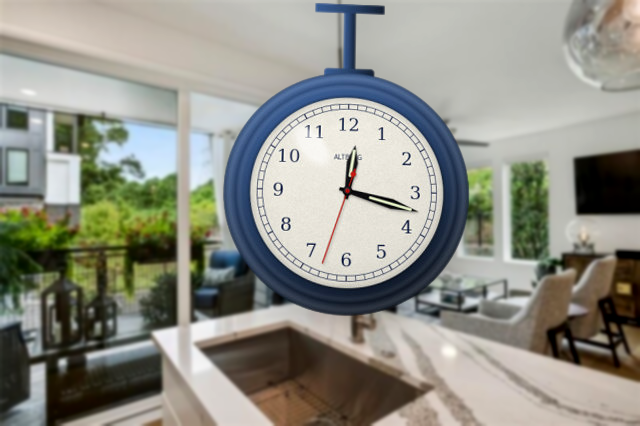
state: 12:17:33
